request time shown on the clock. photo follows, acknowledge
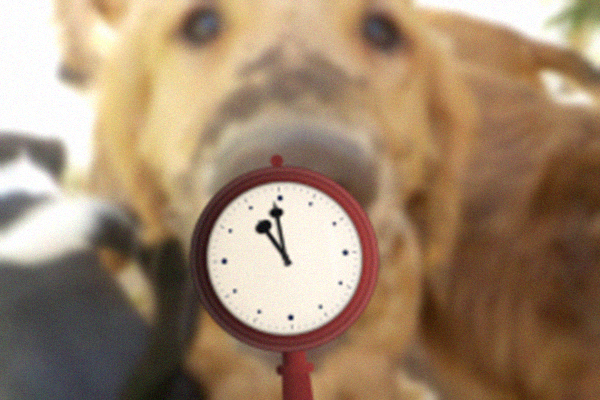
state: 10:59
